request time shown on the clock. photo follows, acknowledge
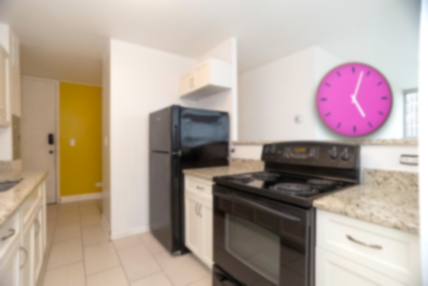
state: 5:03
